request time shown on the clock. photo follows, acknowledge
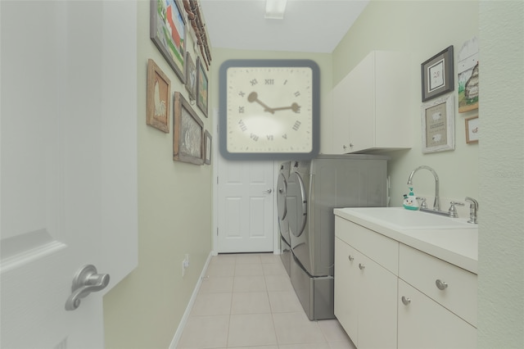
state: 10:14
